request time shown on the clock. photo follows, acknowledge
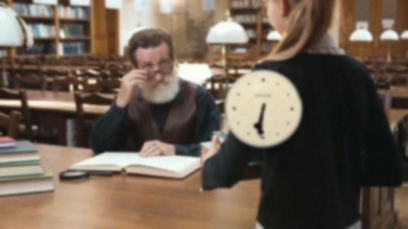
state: 6:31
